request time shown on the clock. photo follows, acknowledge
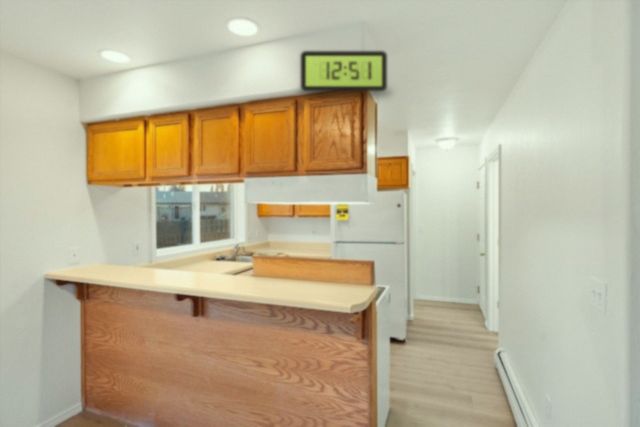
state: 12:51
